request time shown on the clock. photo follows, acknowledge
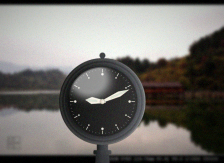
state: 9:11
